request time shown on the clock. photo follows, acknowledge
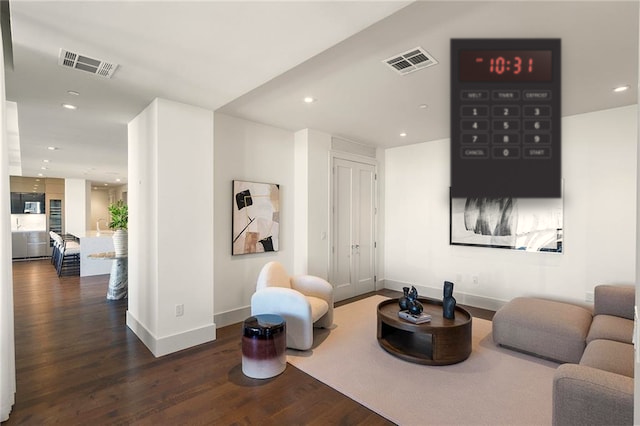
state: 10:31
